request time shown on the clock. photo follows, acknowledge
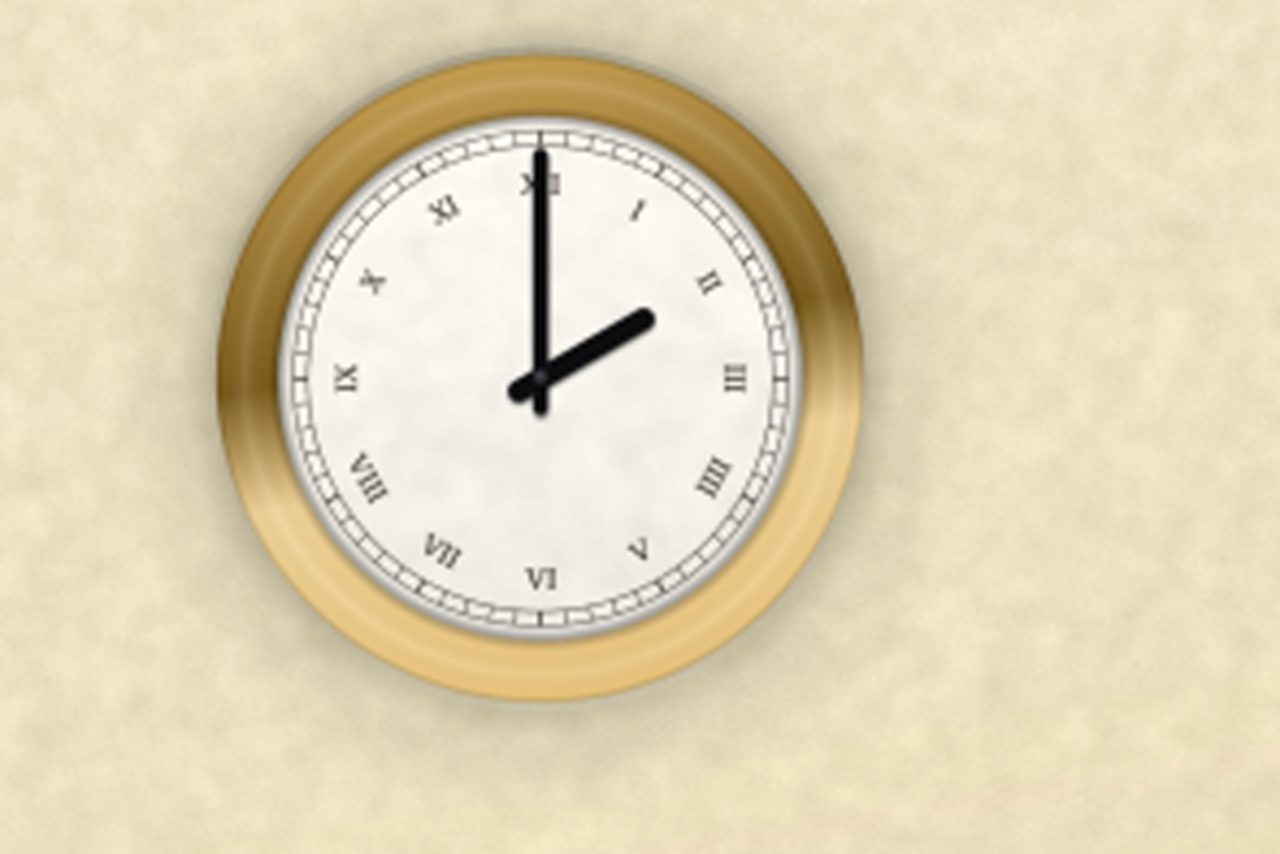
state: 2:00
